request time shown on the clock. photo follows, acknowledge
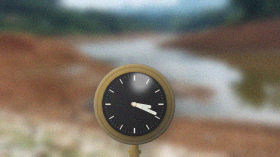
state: 3:19
